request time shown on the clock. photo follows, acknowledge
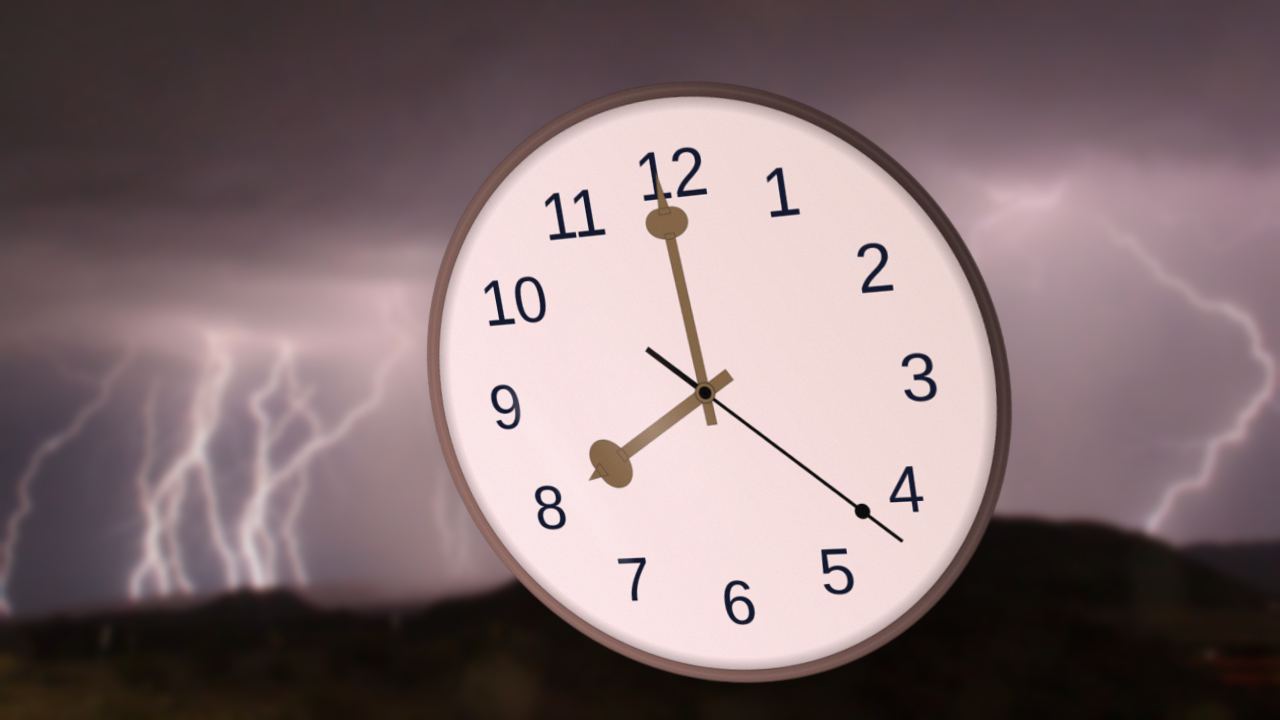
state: 7:59:22
